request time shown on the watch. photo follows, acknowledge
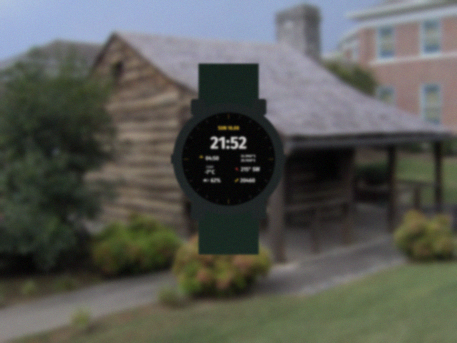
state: 21:52
